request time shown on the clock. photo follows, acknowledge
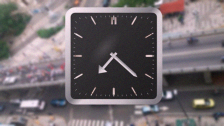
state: 7:22
